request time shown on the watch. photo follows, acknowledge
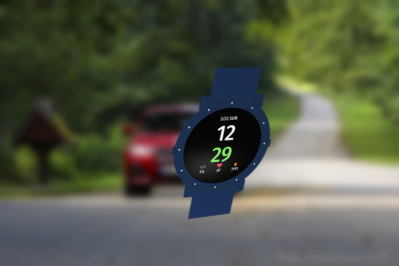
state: 12:29
